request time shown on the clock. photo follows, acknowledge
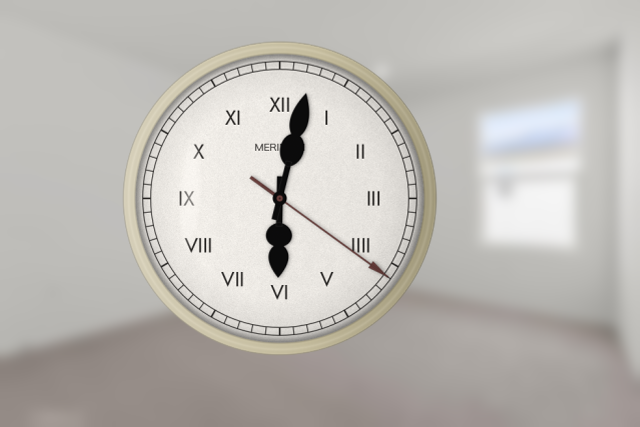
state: 6:02:21
